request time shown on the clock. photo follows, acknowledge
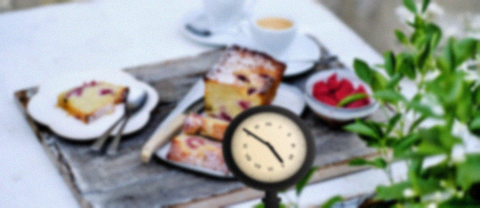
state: 4:51
